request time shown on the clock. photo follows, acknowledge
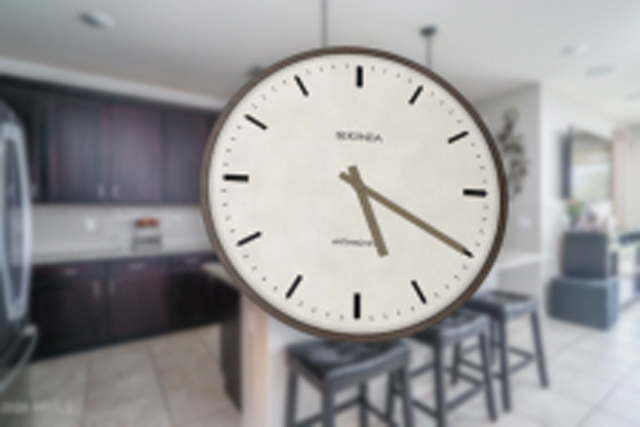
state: 5:20
